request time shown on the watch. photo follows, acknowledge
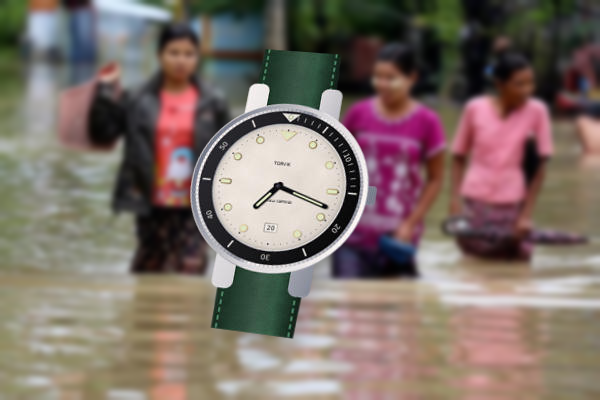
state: 7:18
